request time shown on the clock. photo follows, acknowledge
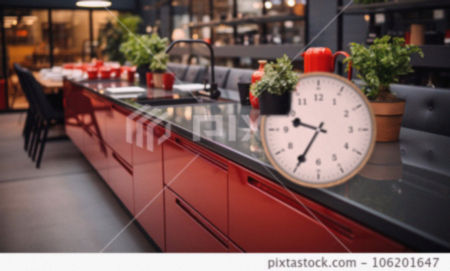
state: 9:35
